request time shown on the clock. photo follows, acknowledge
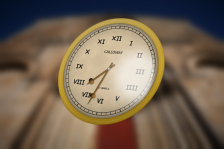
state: 7:33
